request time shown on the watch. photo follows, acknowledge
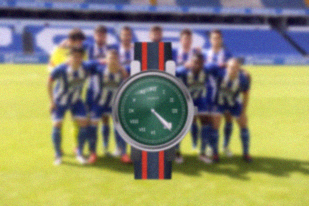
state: 4:23
